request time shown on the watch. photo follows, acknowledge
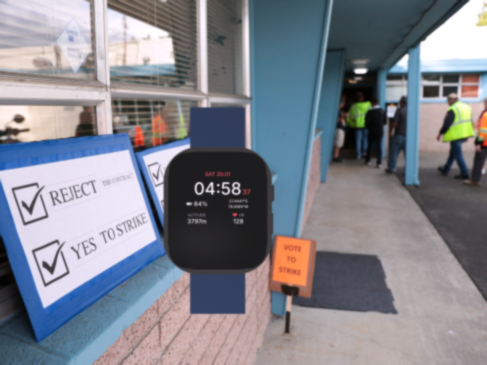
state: 4:58
